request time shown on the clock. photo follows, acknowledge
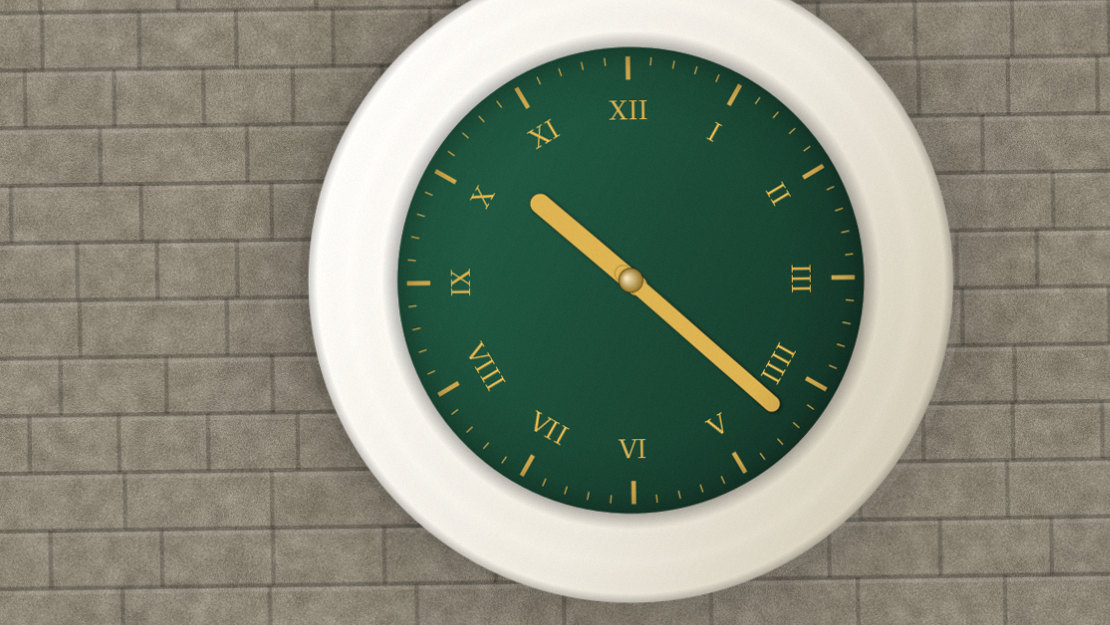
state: 10:22
